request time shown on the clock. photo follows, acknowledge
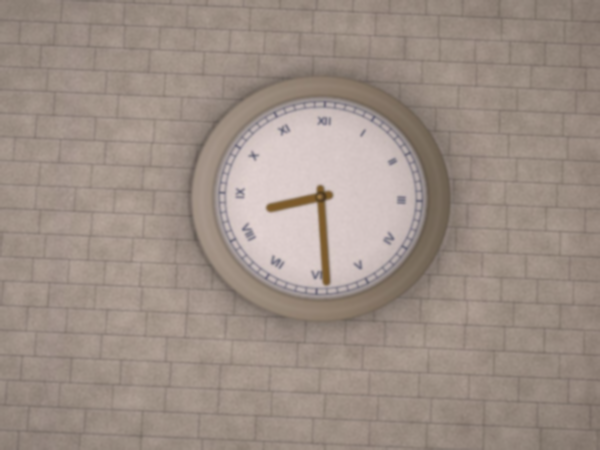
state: 8:29
